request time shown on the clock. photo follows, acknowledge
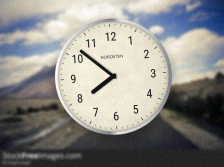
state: 7:52
